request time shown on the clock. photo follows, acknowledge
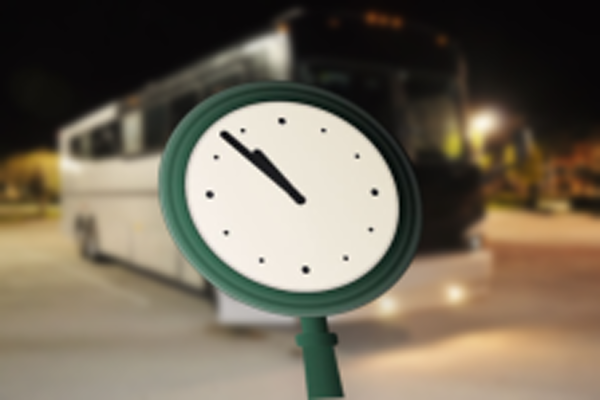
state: 10:53
